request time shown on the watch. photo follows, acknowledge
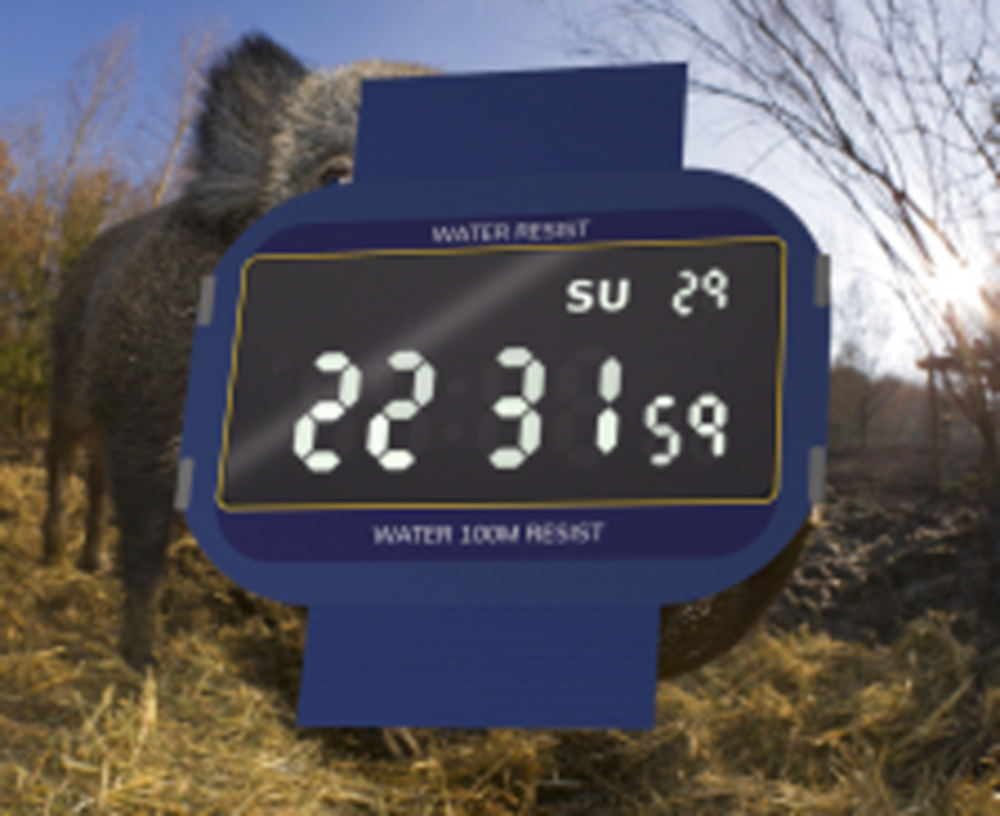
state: 22:31:59
